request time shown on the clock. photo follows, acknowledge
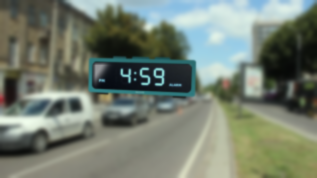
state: 4:59
